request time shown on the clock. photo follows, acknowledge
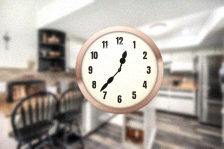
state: 12:37
